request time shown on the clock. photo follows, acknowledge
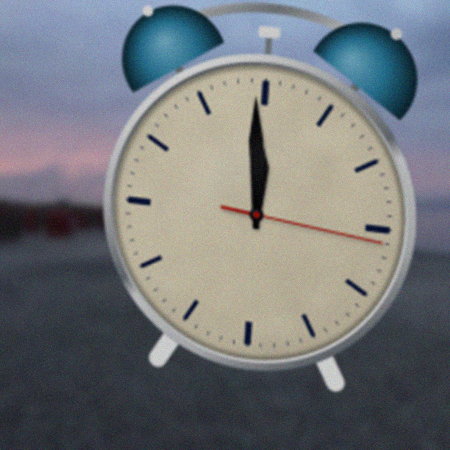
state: 11:59:16
